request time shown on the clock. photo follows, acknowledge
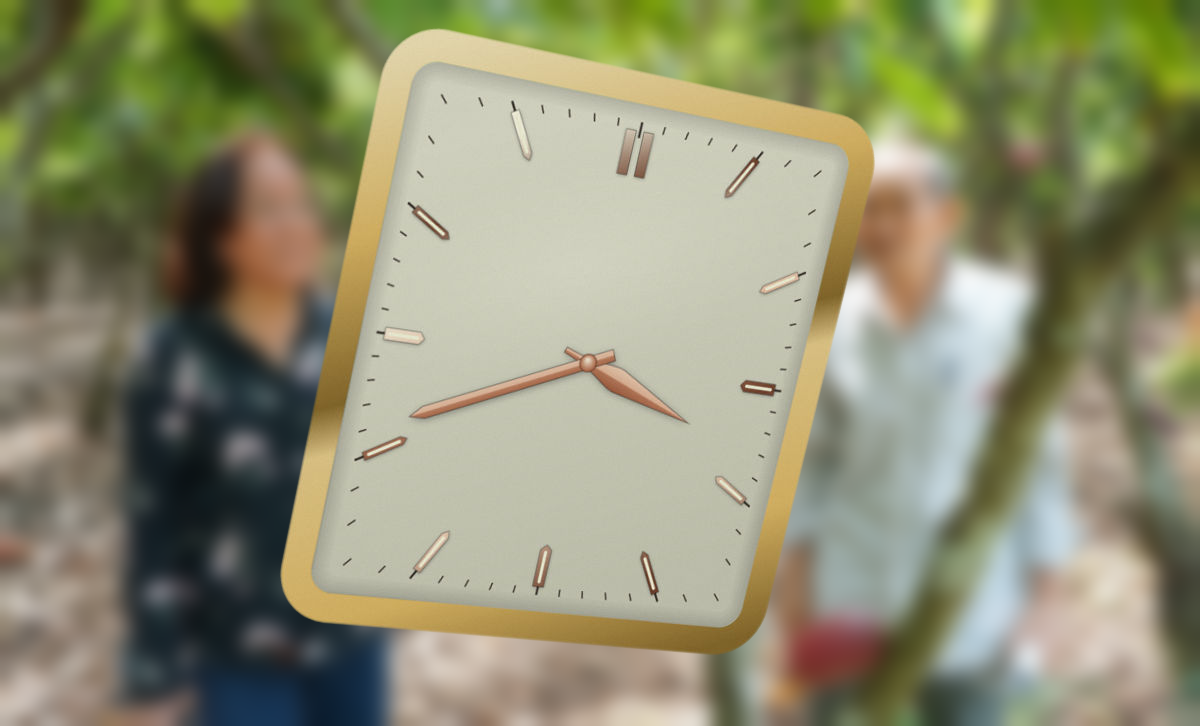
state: 3:41
